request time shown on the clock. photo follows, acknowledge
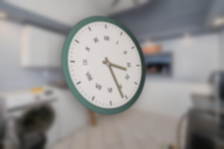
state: 3:26
